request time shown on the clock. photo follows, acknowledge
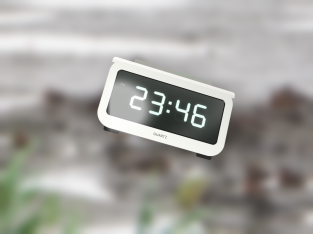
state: 23:46
